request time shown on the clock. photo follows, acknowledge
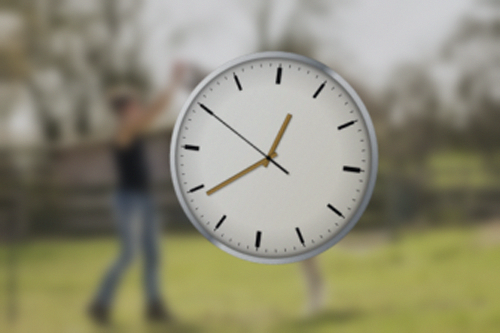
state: 12:38:50
